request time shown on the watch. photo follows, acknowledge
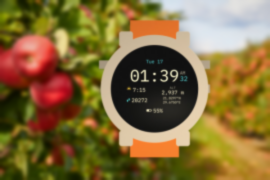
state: 1:39
